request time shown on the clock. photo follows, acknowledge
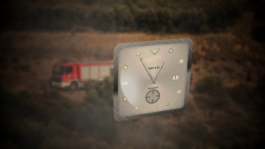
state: 12:55
